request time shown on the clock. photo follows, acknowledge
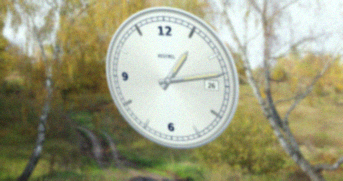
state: 1:13
